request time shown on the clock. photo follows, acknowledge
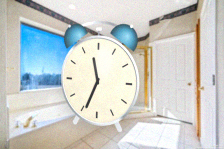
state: 11:34
